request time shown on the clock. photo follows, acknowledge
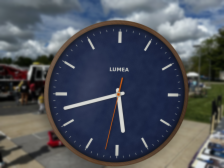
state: 5:42:32
